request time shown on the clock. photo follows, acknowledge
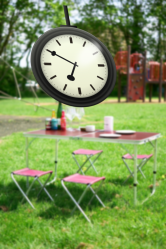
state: 6:50
